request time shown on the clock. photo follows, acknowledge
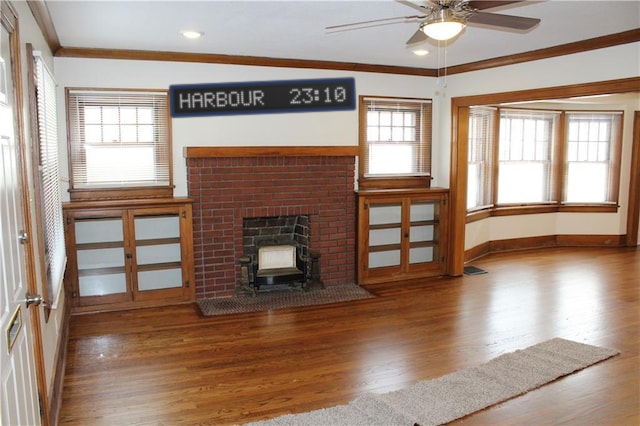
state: 23:10
